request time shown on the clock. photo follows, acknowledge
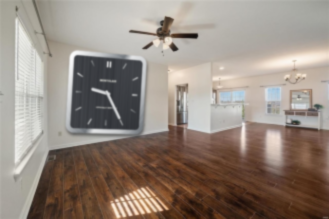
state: 9:25
